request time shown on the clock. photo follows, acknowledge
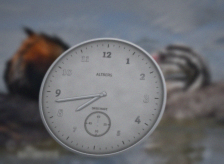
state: 7:43
